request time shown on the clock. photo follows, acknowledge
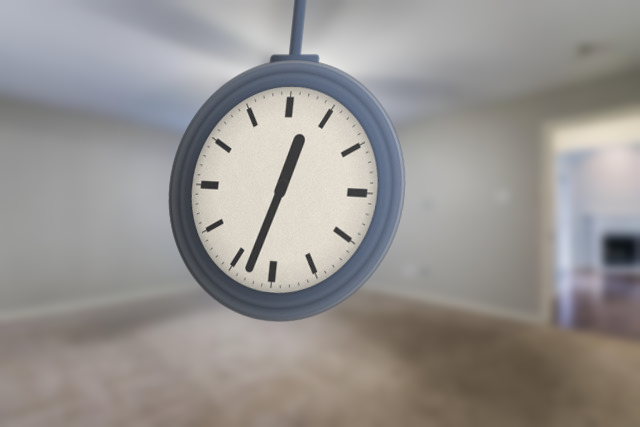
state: 12:33
